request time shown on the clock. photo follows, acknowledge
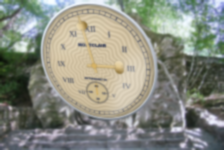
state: 2:58
